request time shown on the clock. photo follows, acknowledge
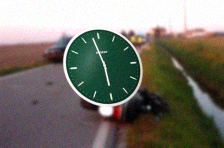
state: 5:58
